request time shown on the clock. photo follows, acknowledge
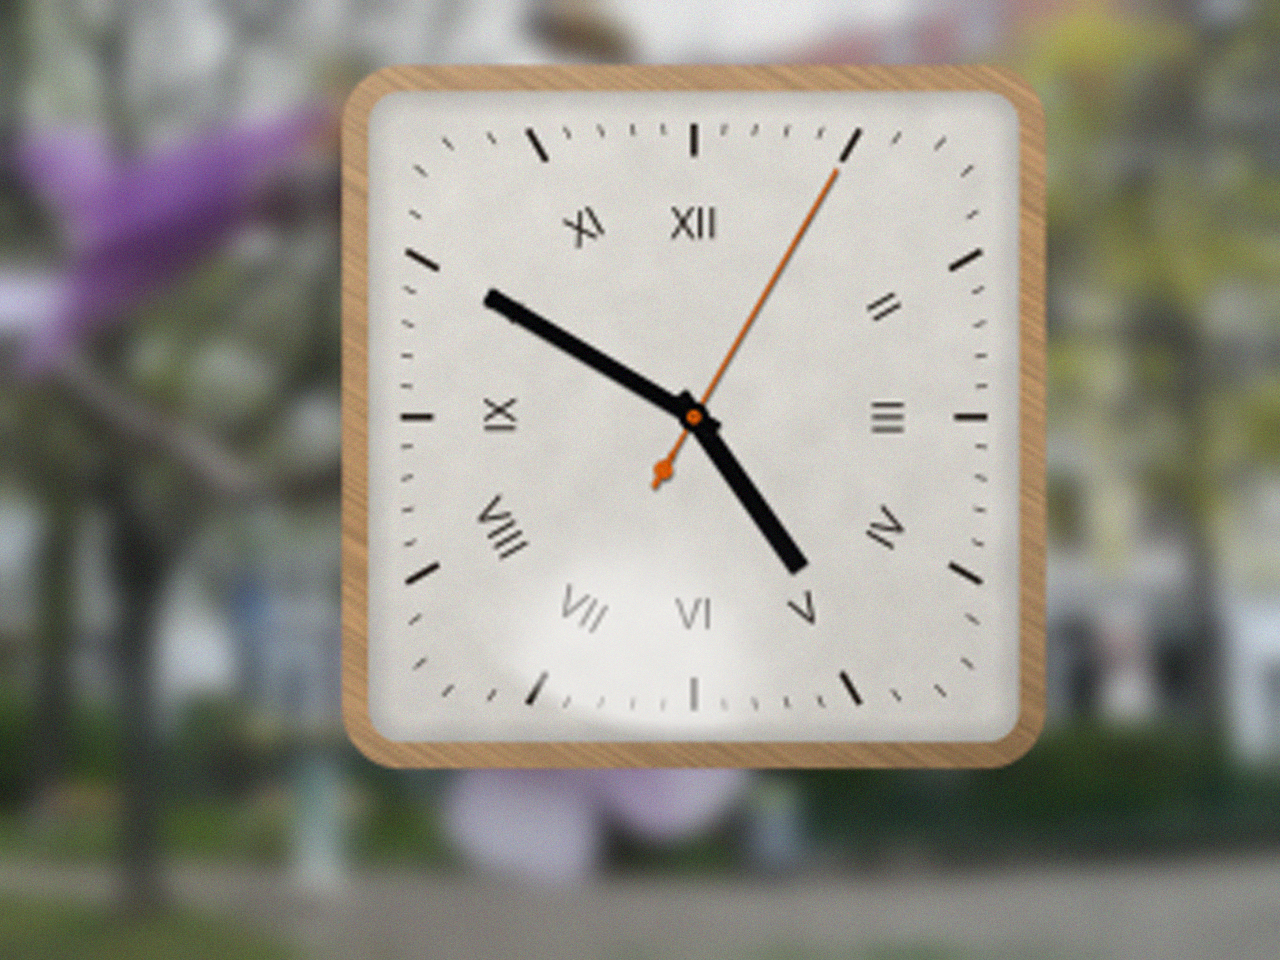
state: 4:50:05
